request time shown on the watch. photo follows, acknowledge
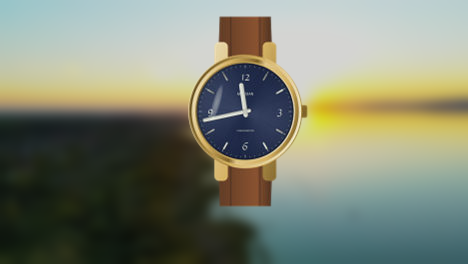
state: 11:43
